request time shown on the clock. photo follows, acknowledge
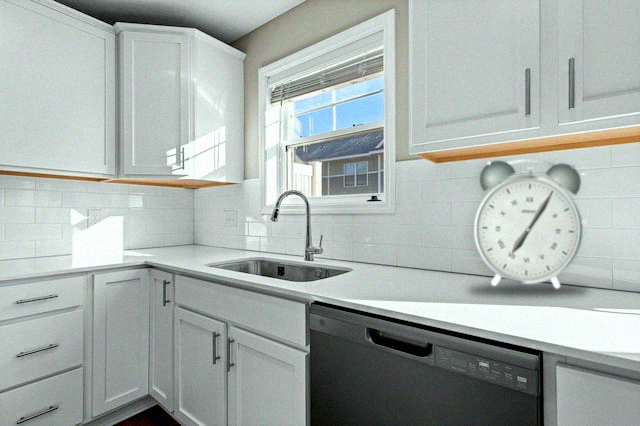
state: 7:05
